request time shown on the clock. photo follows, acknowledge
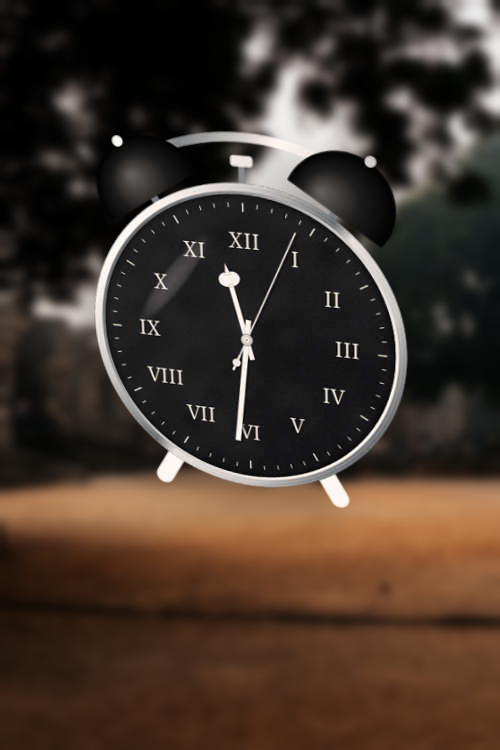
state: 11:31:04
